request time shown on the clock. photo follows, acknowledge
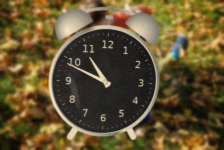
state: 10:49
